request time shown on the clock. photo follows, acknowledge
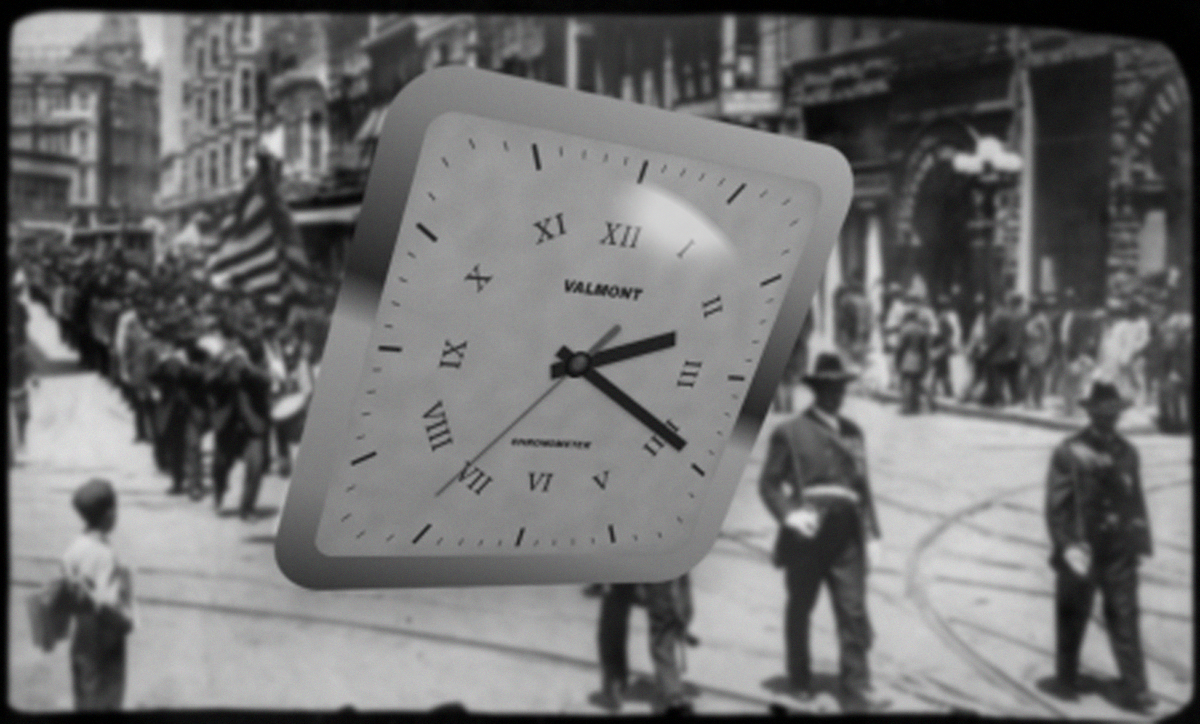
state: 2:19:36
